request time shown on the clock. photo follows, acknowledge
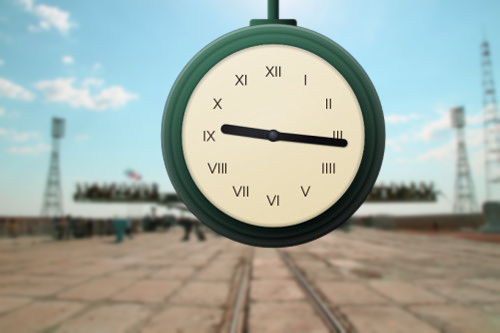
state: 9:16
